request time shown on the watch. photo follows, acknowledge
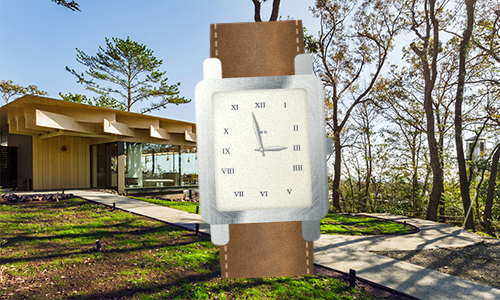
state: 2:58
